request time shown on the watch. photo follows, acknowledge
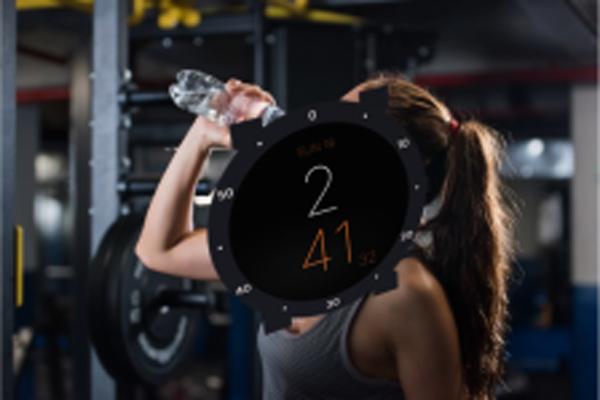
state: 2:41
